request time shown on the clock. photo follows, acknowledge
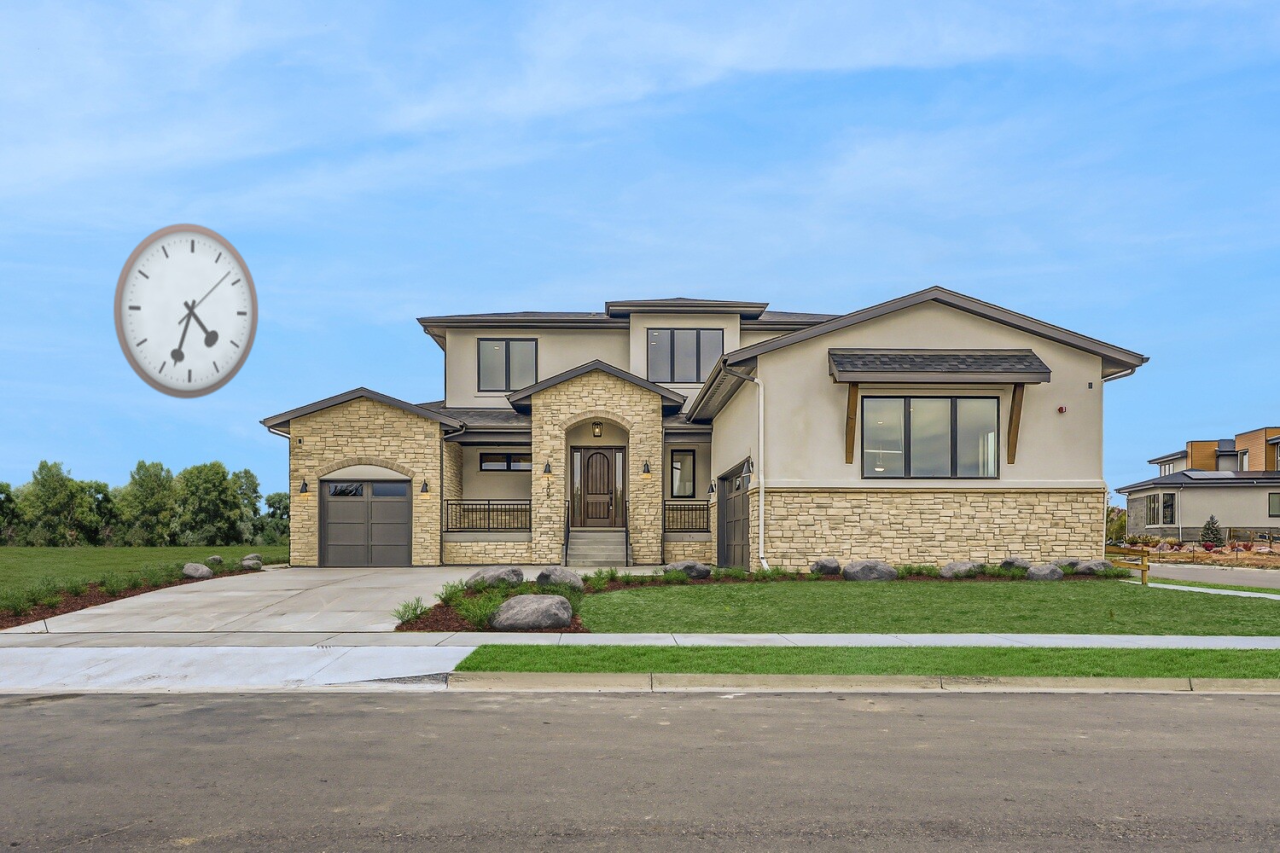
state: 4:33:08
